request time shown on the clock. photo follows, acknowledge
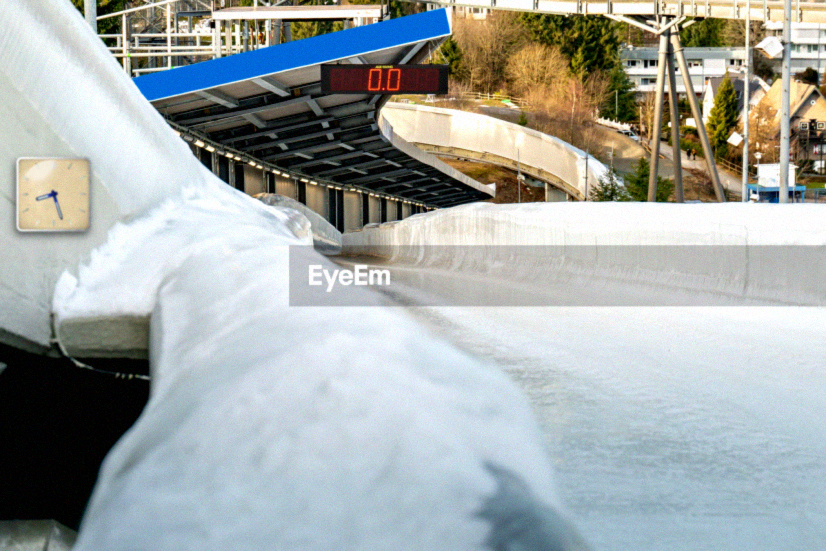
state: 8:27
